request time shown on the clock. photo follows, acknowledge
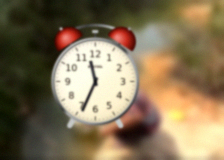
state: 11:34
